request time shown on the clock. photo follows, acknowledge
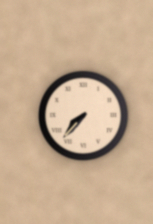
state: 7:37
